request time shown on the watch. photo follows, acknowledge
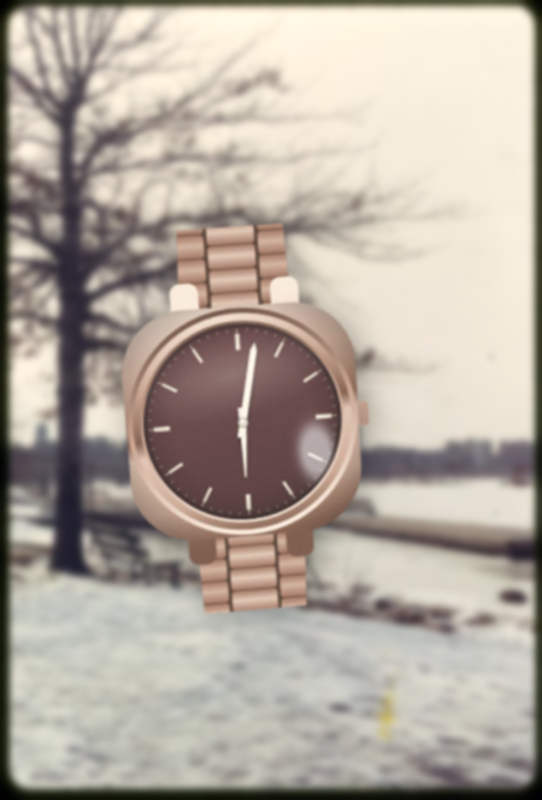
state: 6:02
